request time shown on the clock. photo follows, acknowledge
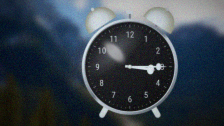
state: 3:15
